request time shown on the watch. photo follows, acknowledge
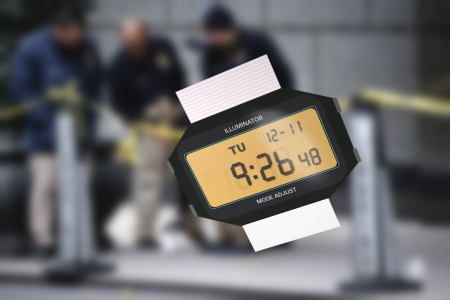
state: 9:26:48
